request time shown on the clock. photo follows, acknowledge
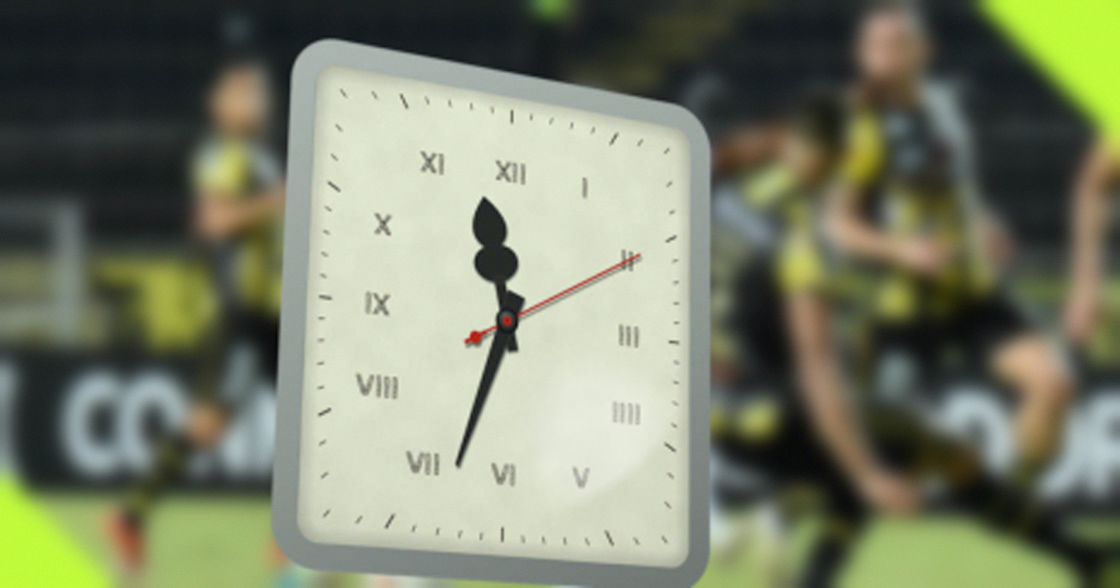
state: 11:33:10
